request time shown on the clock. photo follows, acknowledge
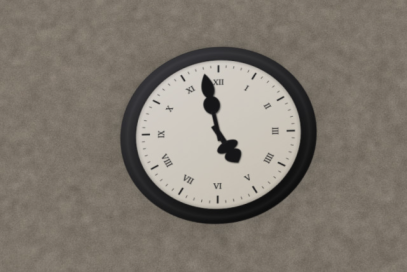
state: 4:58
